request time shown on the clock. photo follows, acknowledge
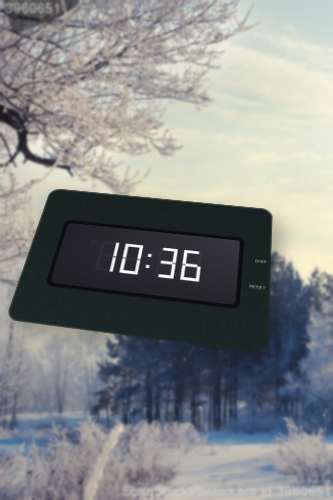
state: 10:36
